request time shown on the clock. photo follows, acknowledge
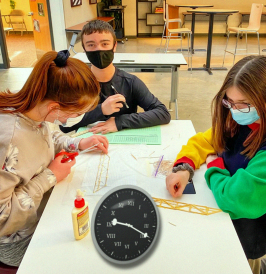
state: 9:19
